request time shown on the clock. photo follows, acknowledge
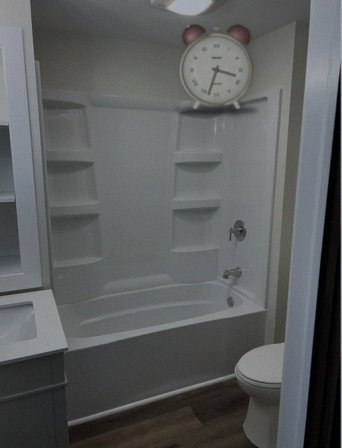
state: 3:33
